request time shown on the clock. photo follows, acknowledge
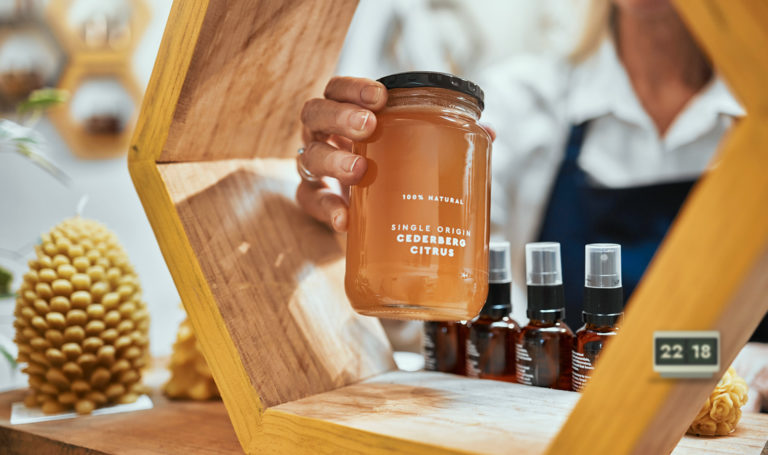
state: 22:18
